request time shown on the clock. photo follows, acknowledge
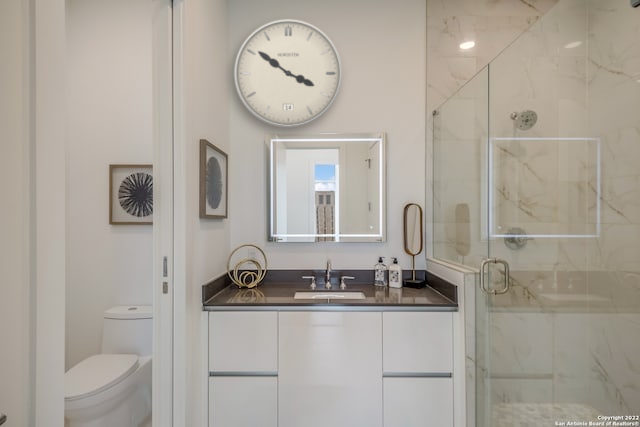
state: 3:51
